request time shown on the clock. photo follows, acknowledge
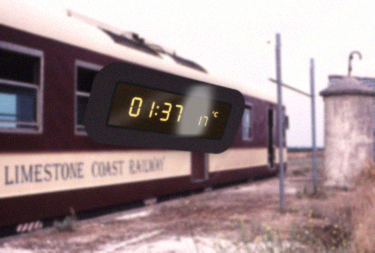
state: 1:37
